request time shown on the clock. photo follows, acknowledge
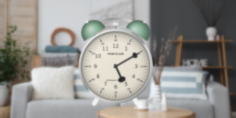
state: 5:10
